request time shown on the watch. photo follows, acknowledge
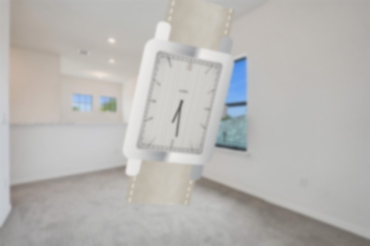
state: 6:29
